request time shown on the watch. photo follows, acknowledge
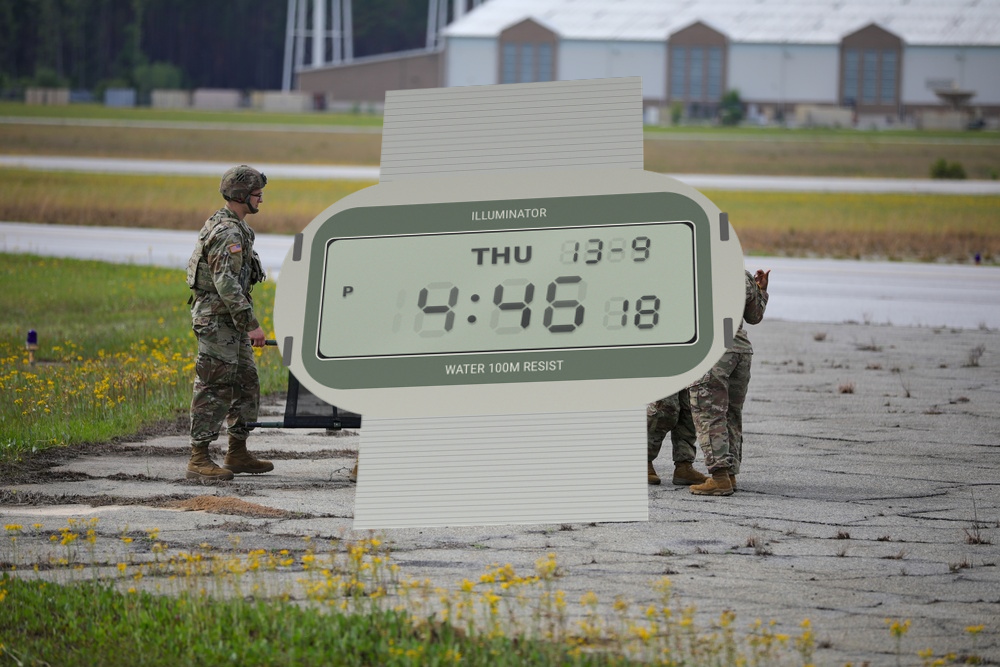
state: 4:46:18
